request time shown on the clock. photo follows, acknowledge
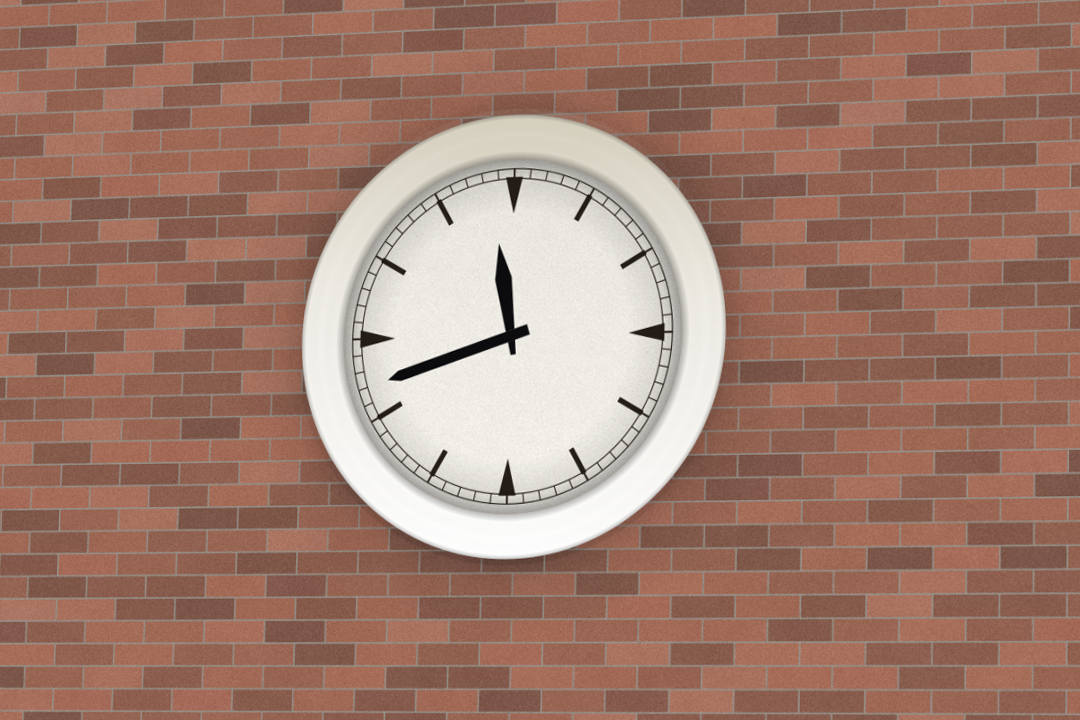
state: 11:42
